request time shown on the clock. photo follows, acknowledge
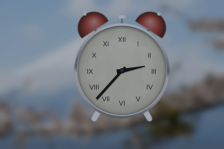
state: 2:37
